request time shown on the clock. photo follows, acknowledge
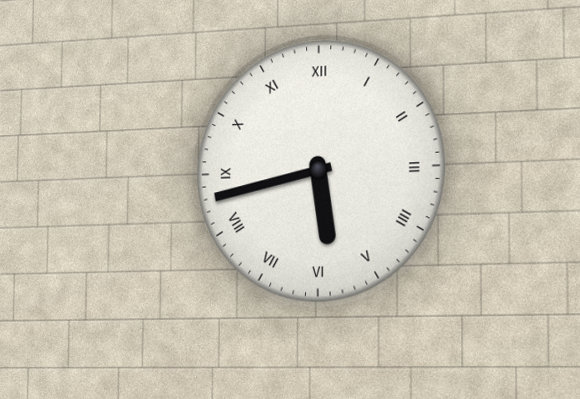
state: 5:43
